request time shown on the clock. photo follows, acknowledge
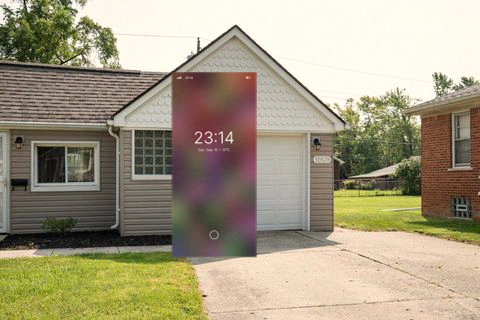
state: 23:14
